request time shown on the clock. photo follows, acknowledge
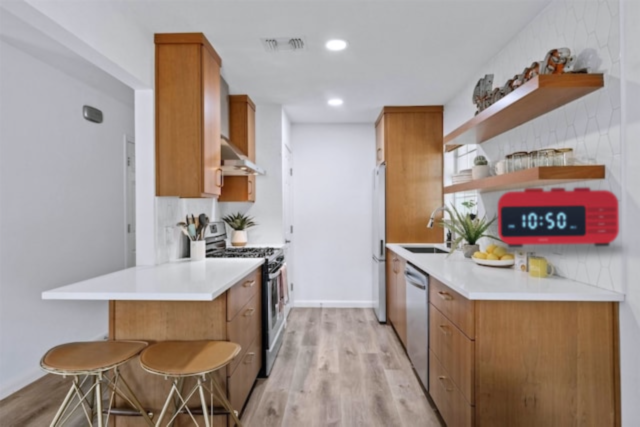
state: 10:50
